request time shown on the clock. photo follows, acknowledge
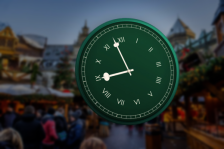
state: 8:58
